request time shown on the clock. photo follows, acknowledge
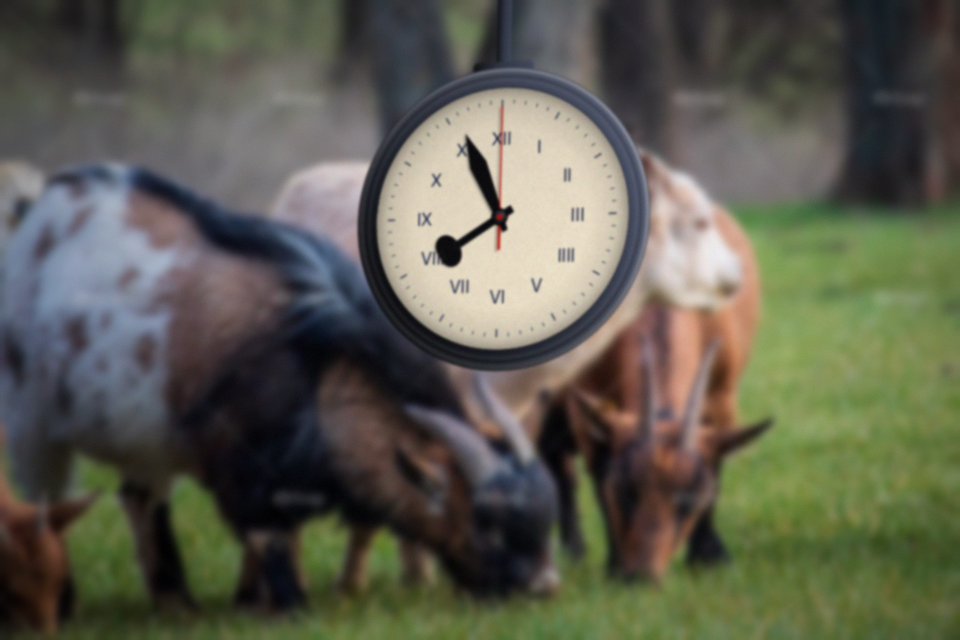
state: 7:56:00
